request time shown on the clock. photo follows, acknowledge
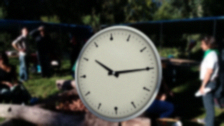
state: 10:15
